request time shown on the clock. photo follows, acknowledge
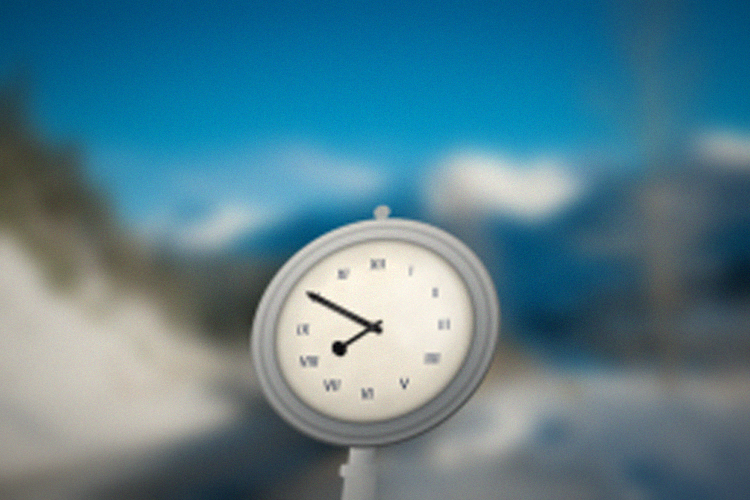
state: 7:50
